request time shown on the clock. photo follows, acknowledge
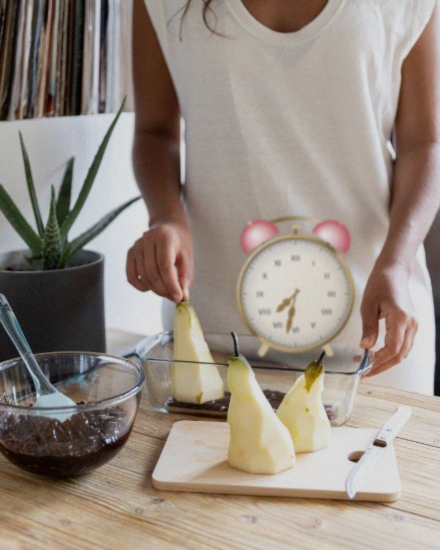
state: 7:32
